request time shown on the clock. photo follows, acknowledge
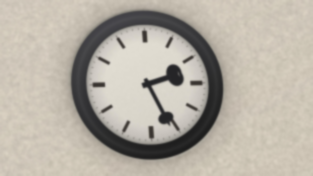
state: 2:26
